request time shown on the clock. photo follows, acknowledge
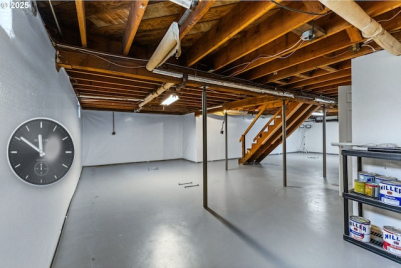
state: 11:51
